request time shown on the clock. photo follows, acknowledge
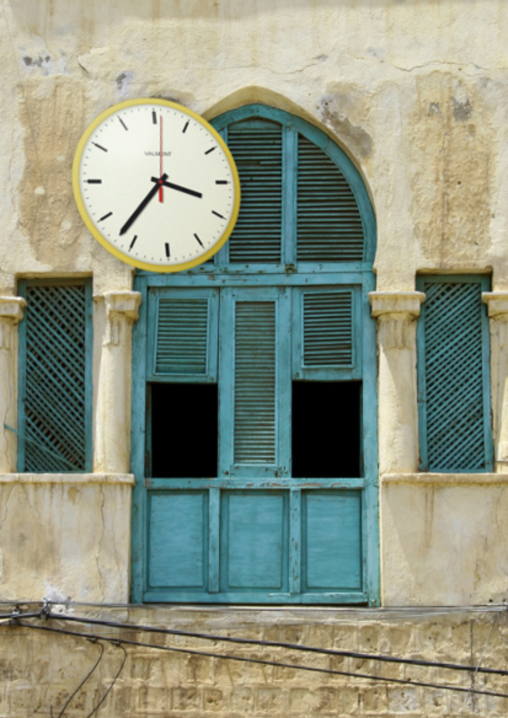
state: 3:37:01
